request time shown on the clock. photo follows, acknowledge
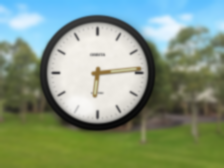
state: 6:14
